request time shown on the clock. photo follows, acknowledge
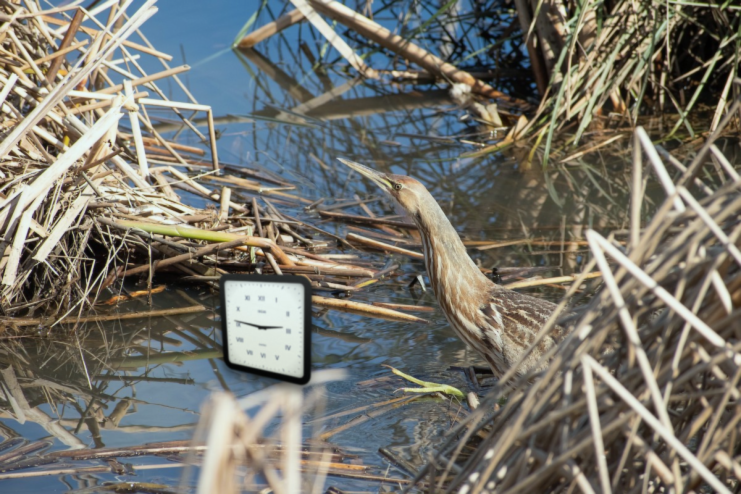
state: 2:46
